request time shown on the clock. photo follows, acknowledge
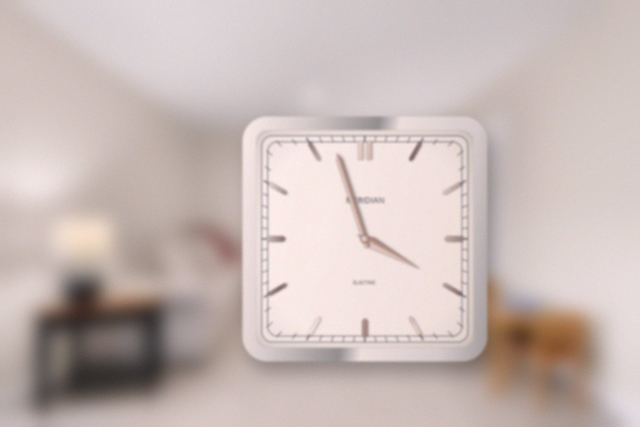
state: 3:57
